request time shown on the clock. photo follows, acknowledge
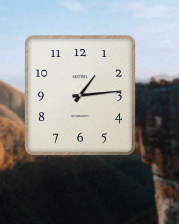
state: 1:14
